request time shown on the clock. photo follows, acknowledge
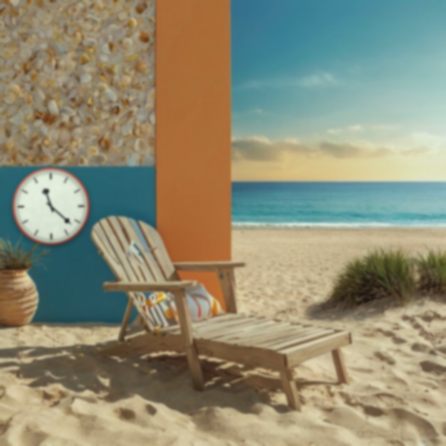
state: 11:22
